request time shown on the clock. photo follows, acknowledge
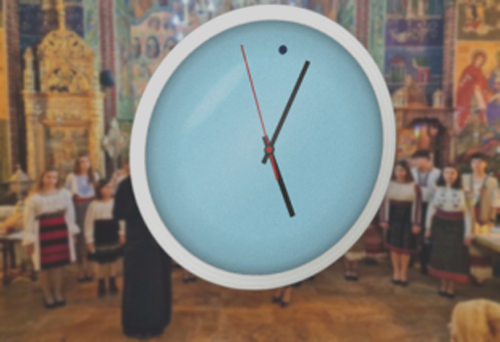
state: 5:02:56
